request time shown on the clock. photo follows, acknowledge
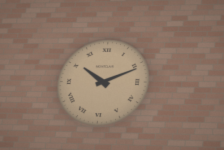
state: 10:11
